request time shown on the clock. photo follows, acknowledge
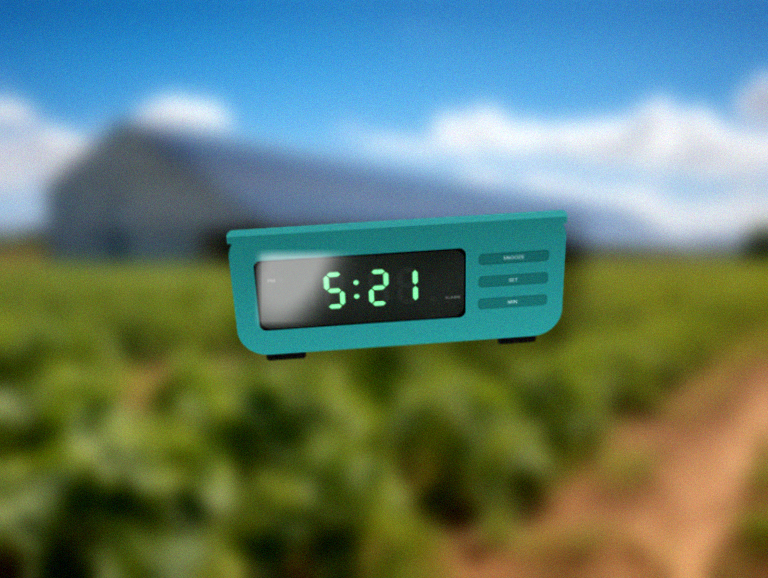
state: 5:21
